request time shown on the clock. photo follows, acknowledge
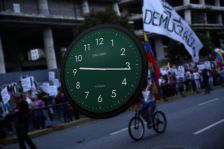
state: 9:16
